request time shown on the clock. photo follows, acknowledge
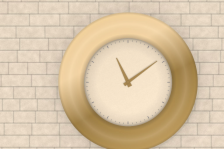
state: 11:09
